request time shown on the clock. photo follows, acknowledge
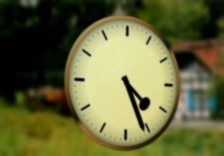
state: 4:26
